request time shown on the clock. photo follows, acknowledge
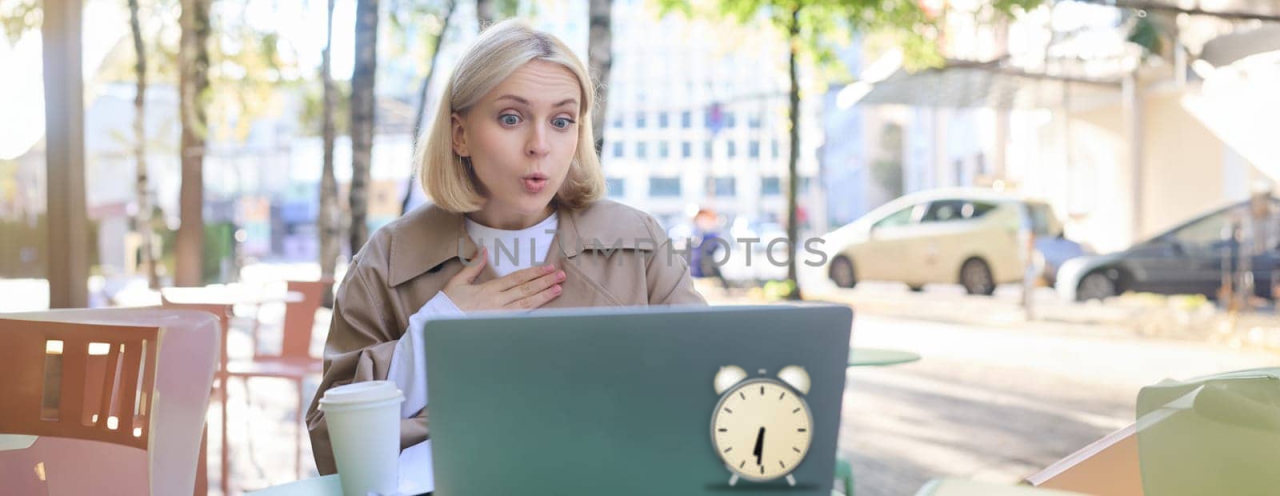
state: 6:31
